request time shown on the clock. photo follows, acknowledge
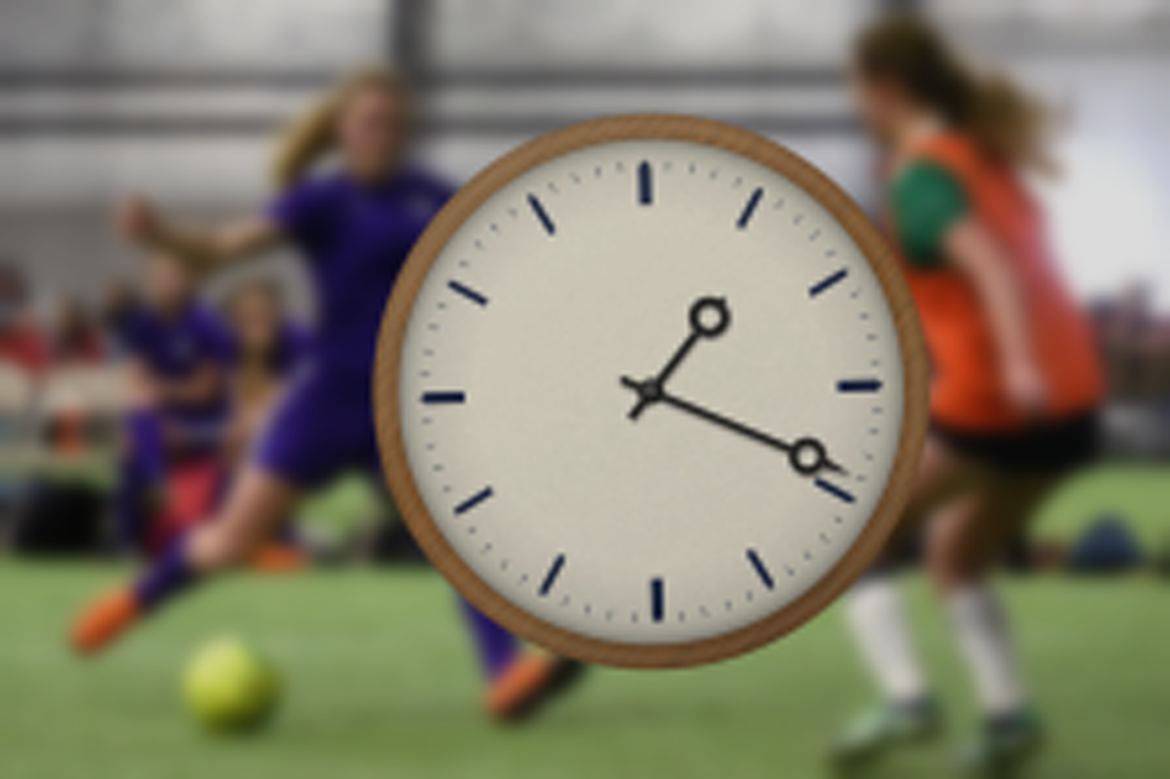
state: 1:19
